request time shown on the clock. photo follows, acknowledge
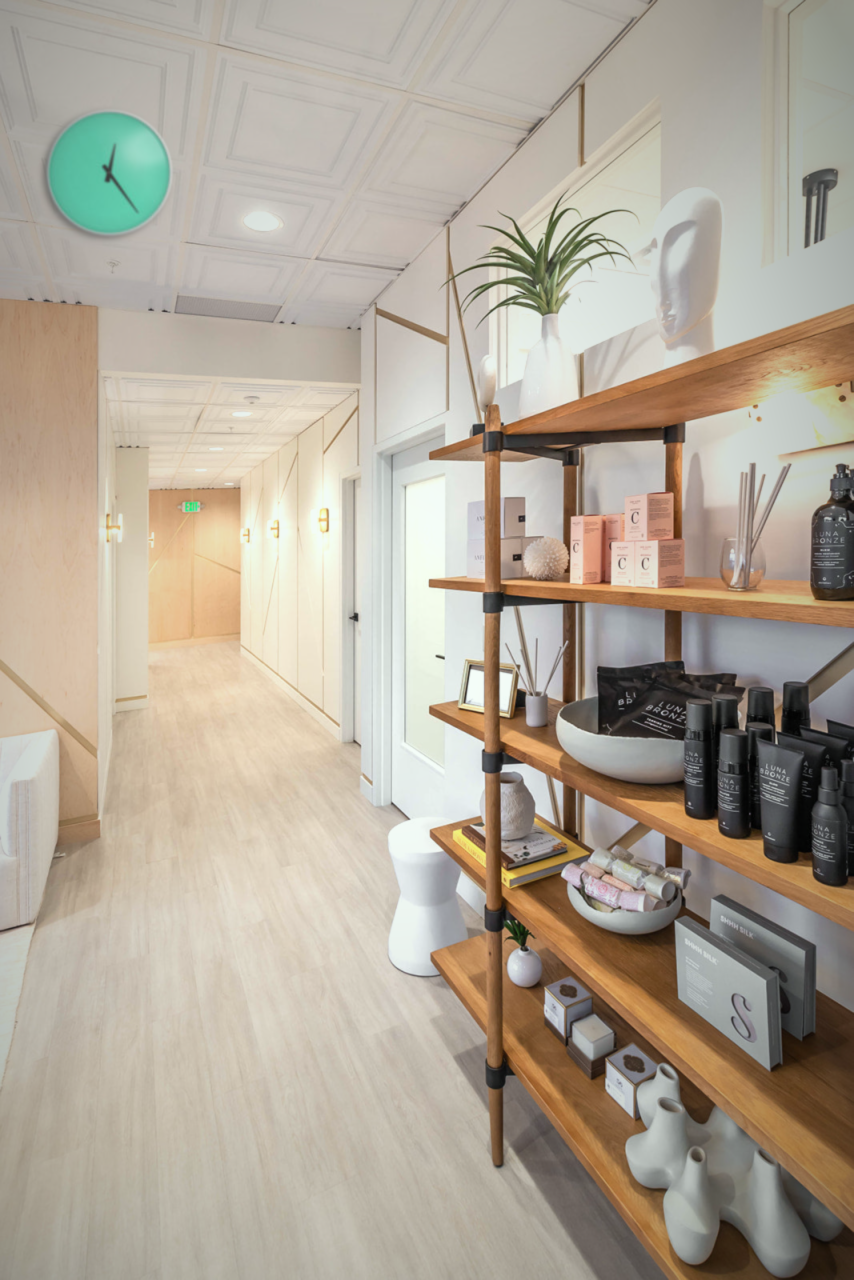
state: 12:24
